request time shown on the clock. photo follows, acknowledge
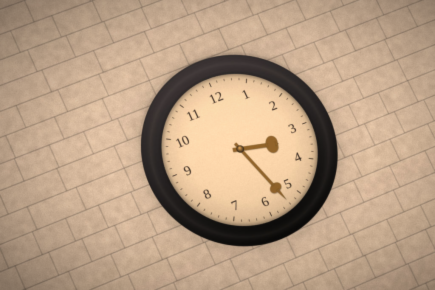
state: 3:27
